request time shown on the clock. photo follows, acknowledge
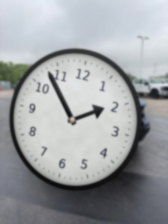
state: 1:53
